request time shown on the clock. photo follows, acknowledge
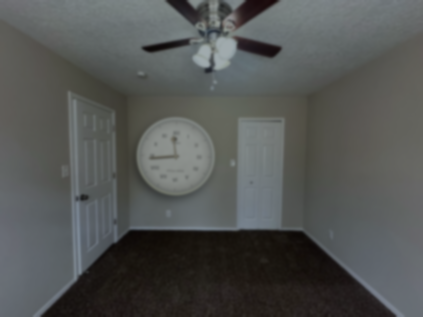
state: 11:44
